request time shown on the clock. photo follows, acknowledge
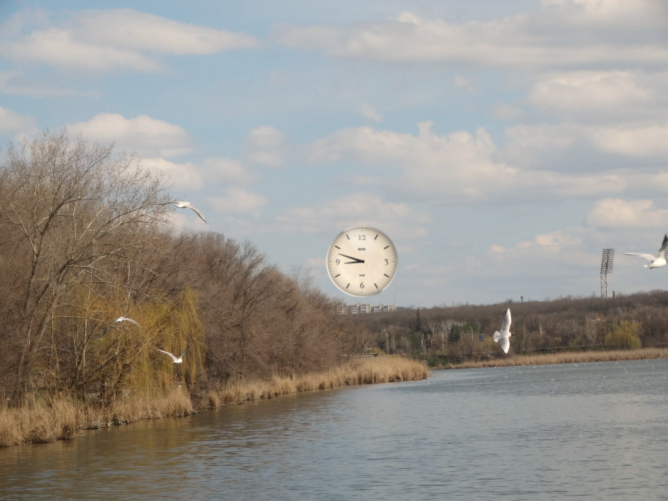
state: 8:48
